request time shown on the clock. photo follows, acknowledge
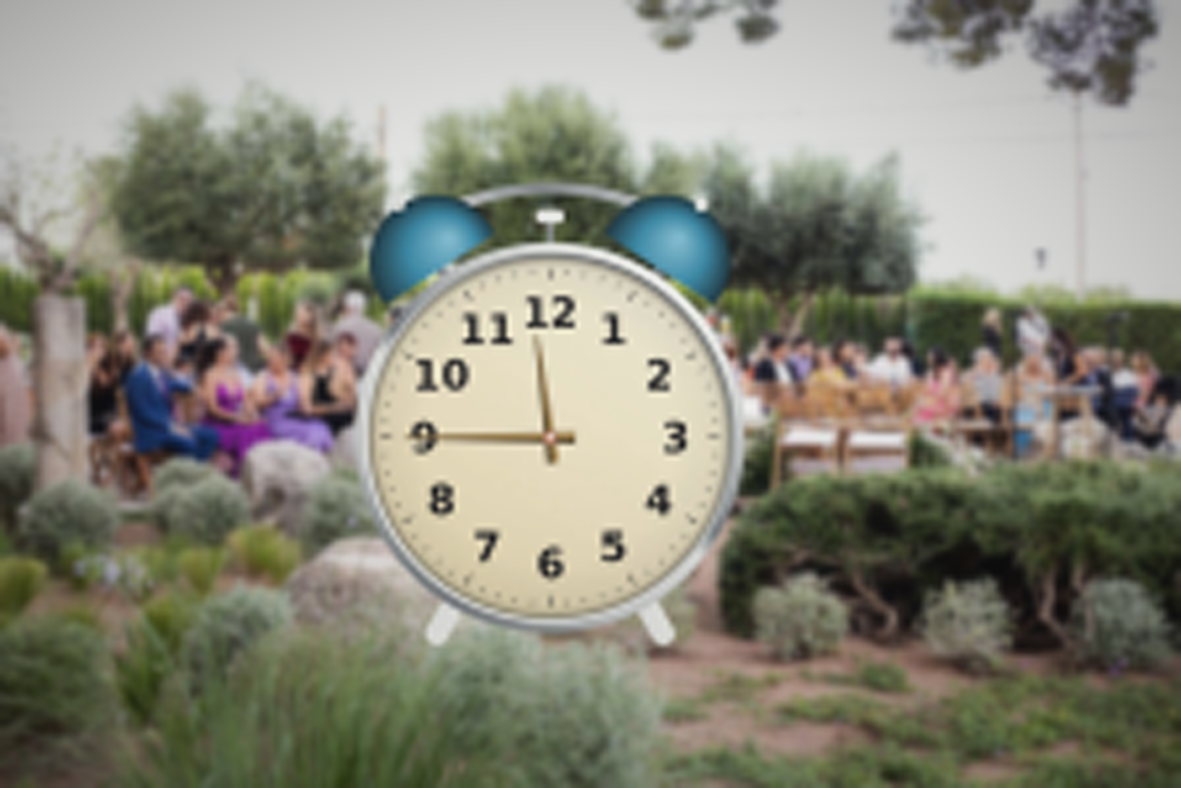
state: 11:45
